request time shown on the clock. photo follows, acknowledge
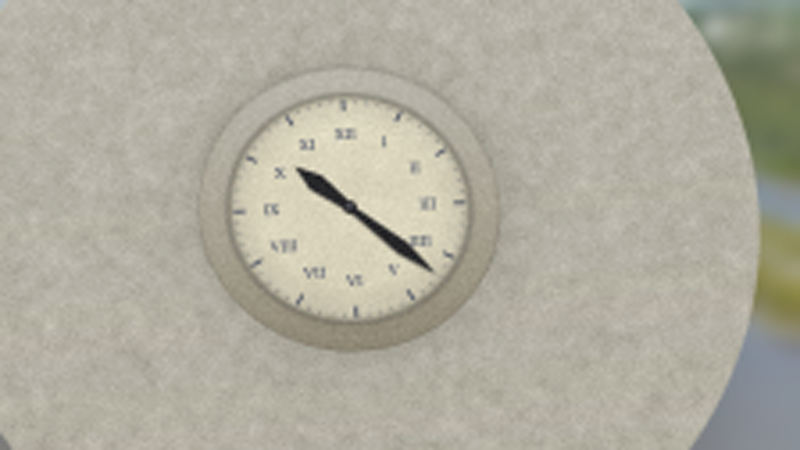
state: 10:22
